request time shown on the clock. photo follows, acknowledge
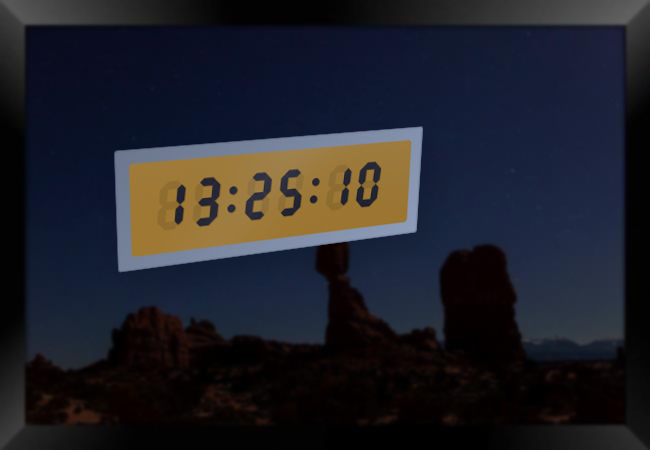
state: 13:25:10
